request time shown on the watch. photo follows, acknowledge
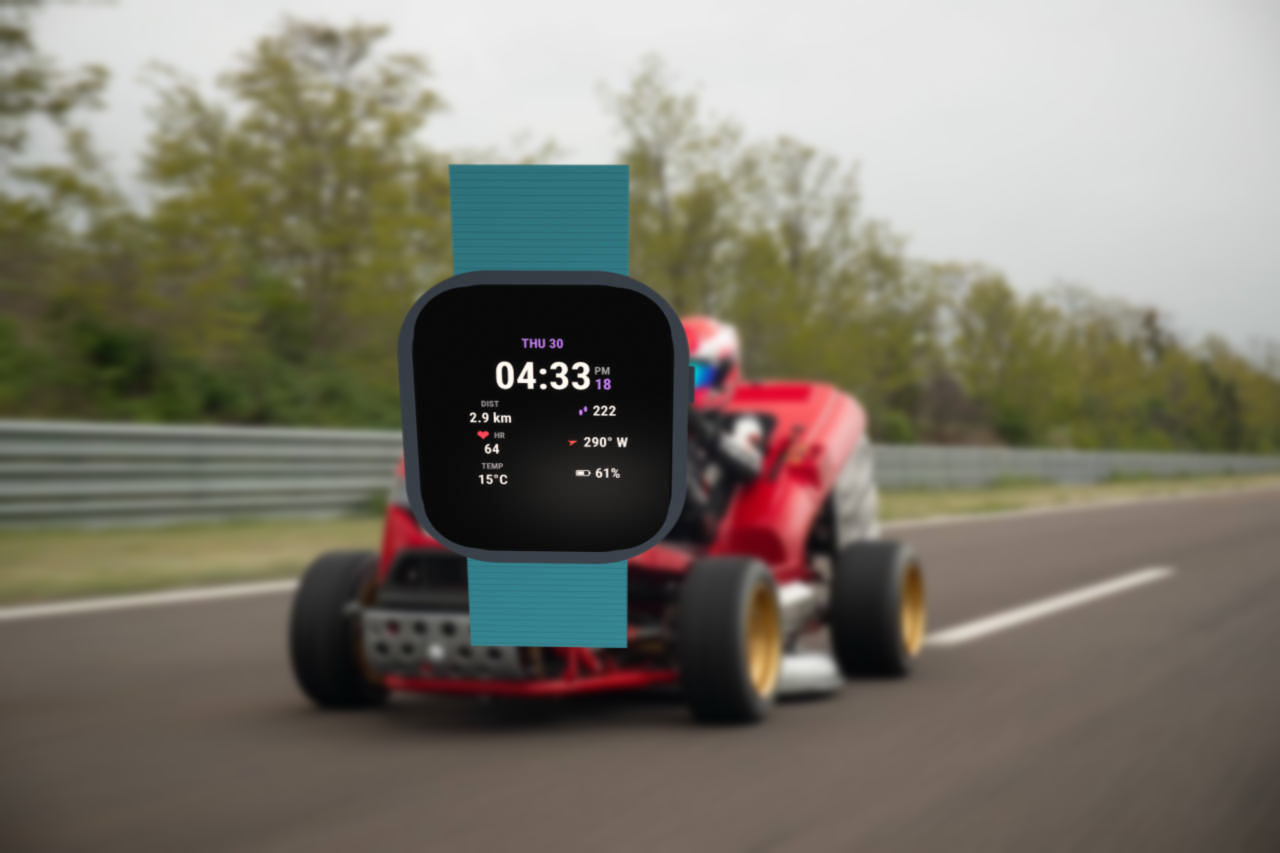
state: 4:33:18
